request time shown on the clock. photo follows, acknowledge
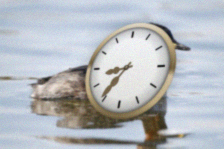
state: 8:36
